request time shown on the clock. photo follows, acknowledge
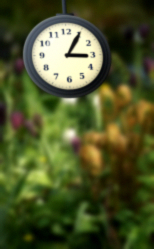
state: 3:05
